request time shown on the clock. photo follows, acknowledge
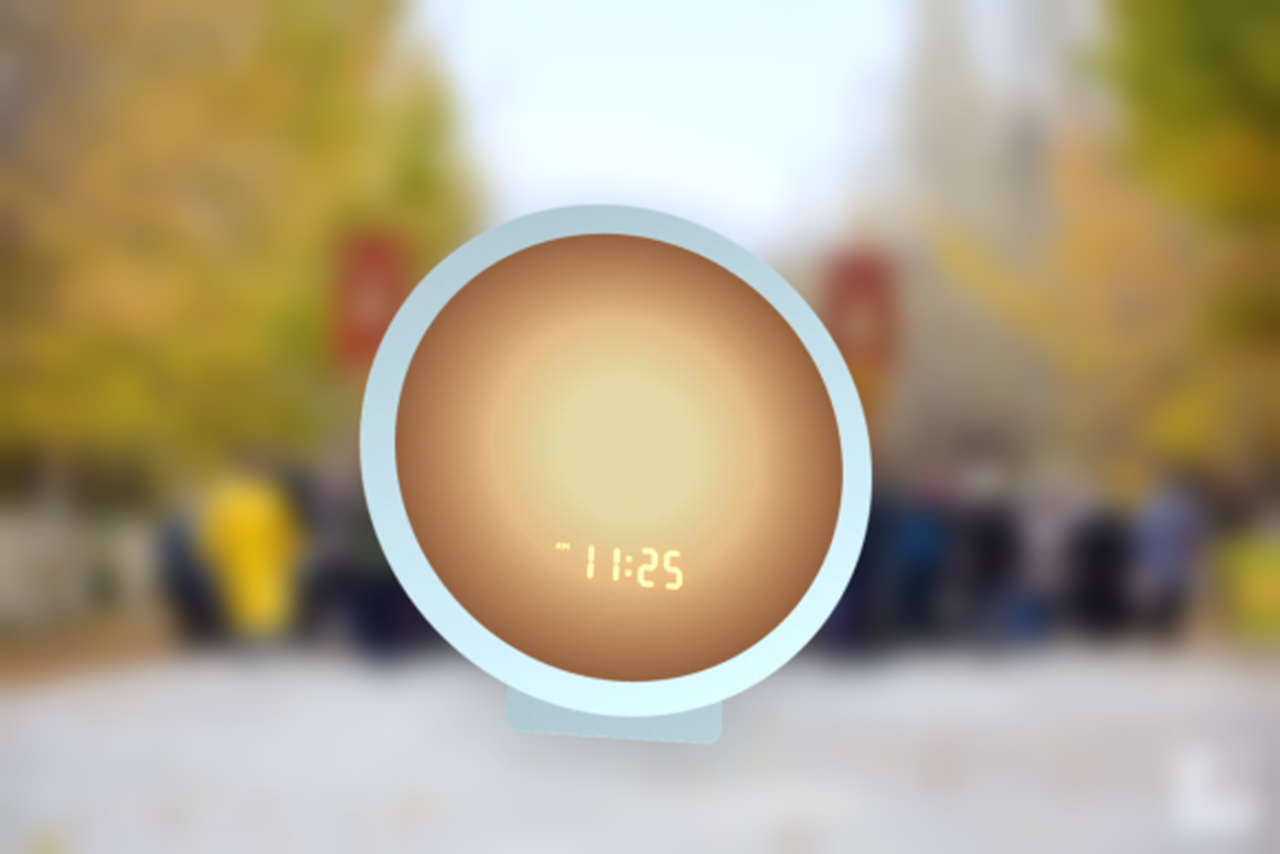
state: 11:25
